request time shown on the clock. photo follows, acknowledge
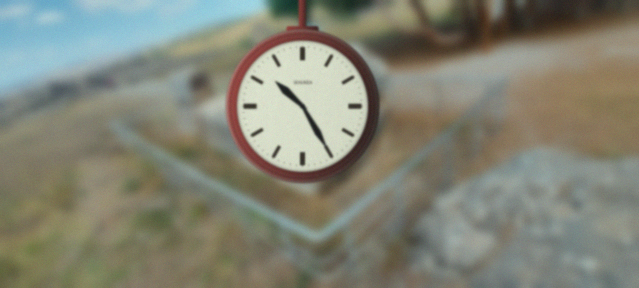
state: 10:25
